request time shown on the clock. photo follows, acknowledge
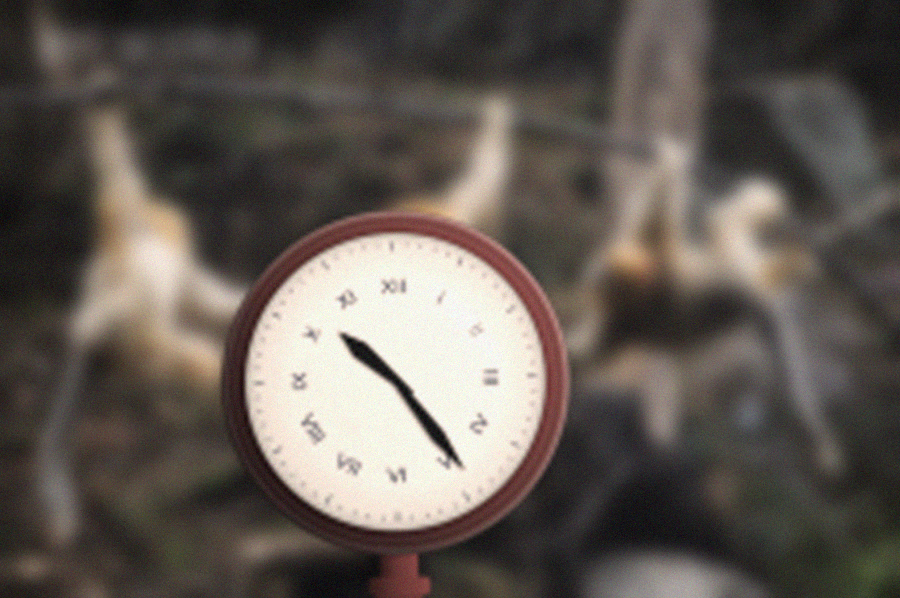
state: 10:24
